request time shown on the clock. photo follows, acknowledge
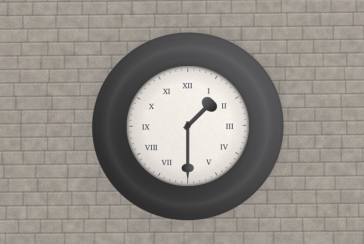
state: 1:30
